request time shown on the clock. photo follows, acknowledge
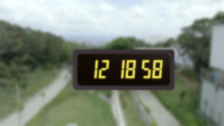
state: 12:18:58
